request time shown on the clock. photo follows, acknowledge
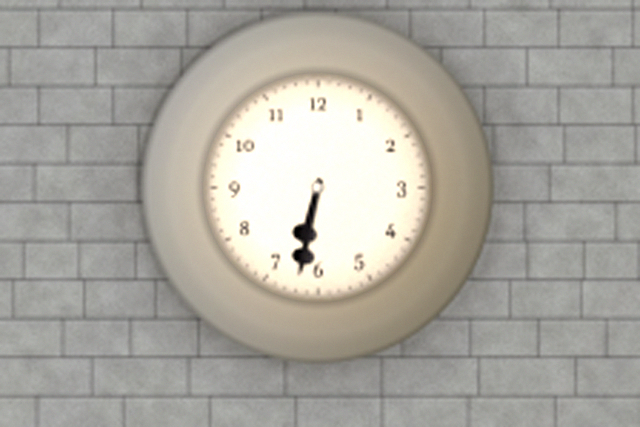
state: 6:32
